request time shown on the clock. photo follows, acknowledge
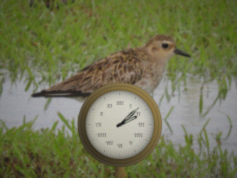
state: 2:08
